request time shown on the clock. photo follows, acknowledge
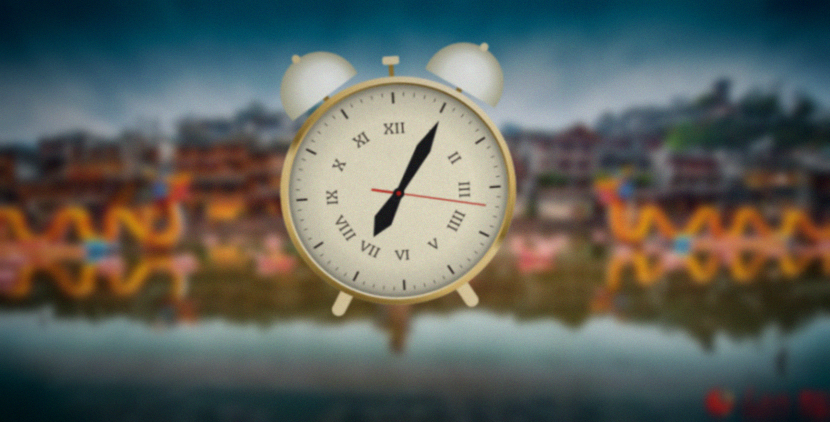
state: 7:05:17
